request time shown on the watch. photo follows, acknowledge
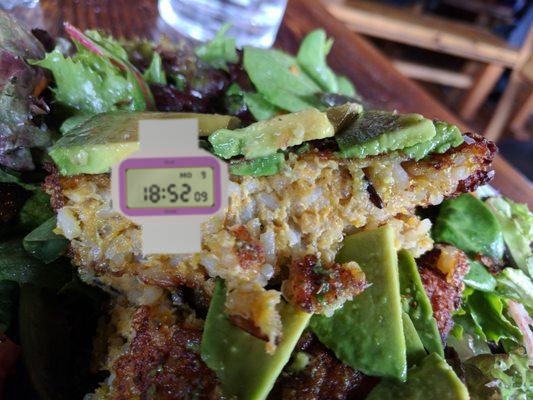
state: 18:52
